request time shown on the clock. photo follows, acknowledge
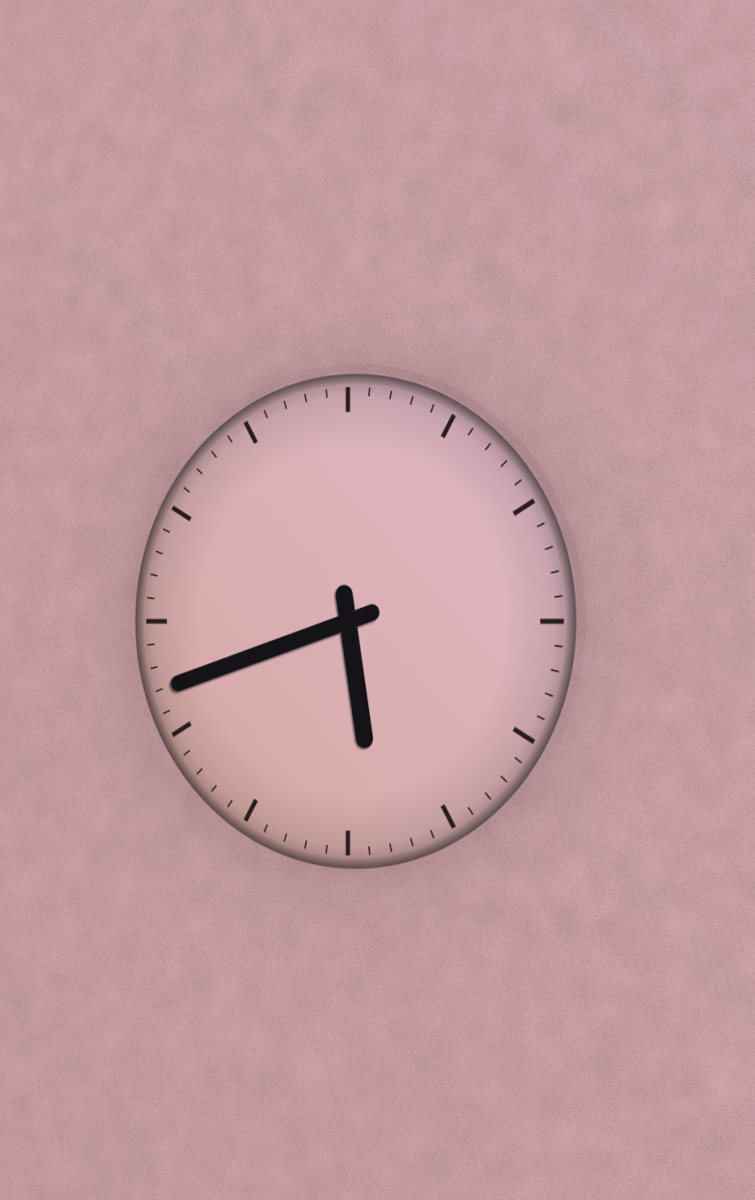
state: 5:42
